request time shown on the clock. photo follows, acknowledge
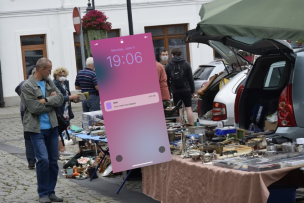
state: 19:06
